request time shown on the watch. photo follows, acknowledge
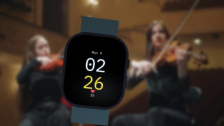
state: 2:26
